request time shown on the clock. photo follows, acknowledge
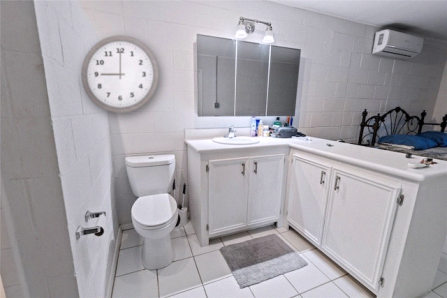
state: 9:00
